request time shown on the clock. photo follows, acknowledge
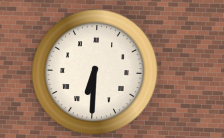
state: 6:30
